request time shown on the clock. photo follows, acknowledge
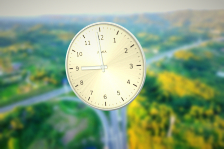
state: 8:59
